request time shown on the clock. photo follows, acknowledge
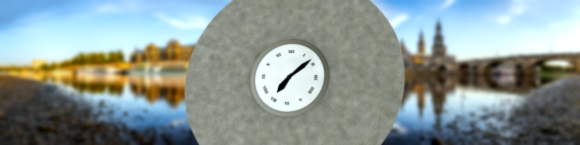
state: 7:08
